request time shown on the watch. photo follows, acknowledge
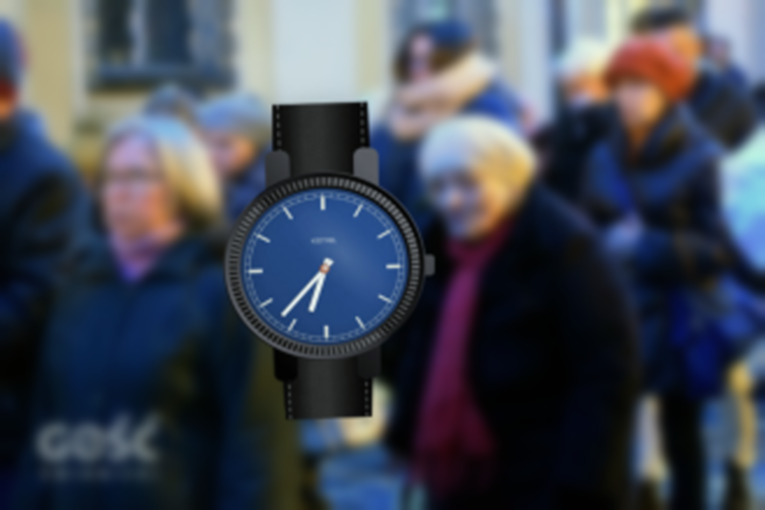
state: 6:37
